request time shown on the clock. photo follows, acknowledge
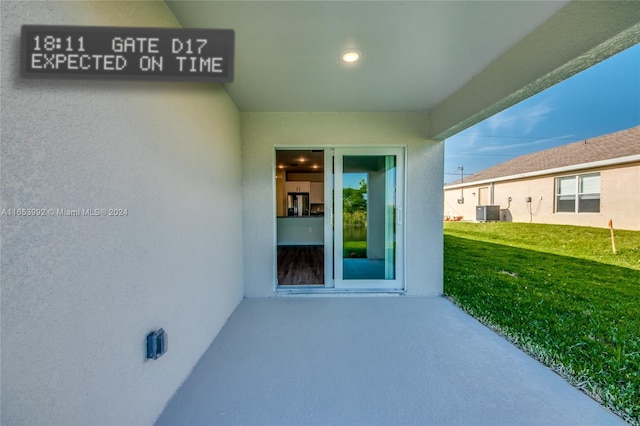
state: 18:11
